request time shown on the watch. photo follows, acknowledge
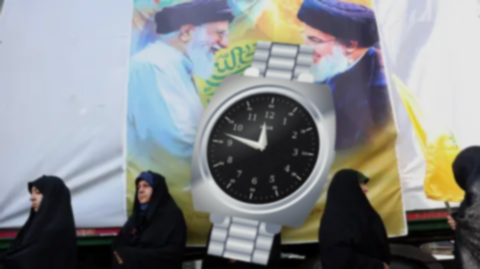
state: 11:47
